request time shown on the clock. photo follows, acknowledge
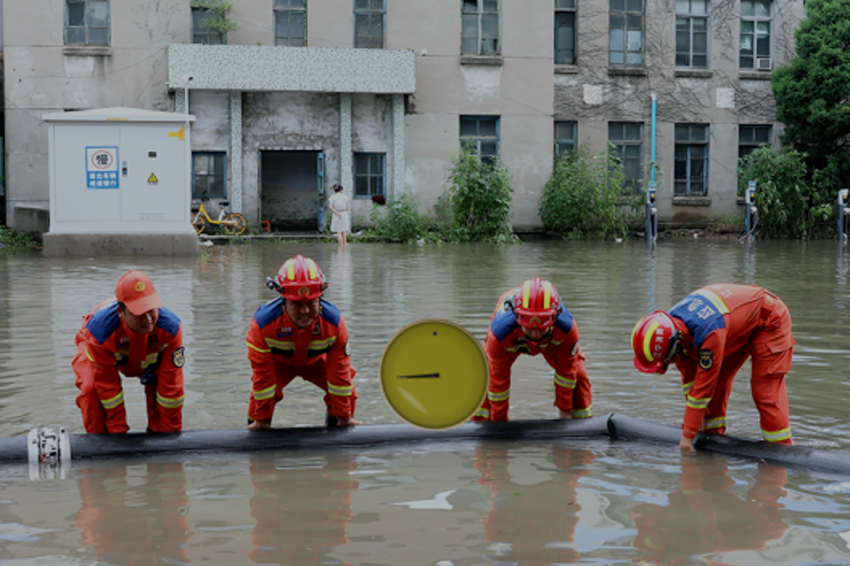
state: 8:44
